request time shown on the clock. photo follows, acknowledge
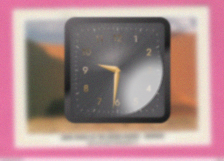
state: 9:31
